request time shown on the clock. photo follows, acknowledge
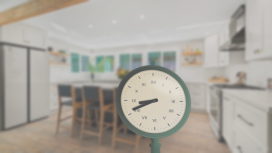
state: 8:41
